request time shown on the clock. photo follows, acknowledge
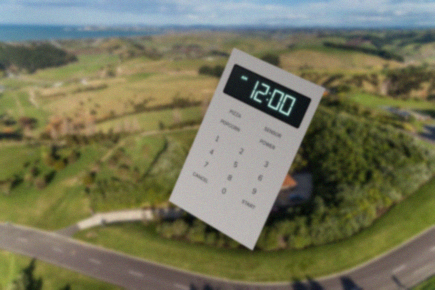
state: 12:00
